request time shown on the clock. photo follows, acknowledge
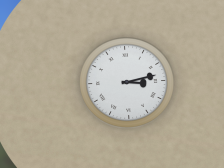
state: 3:13
